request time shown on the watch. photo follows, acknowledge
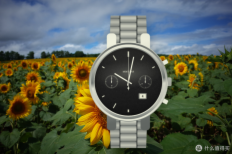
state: 10:02
